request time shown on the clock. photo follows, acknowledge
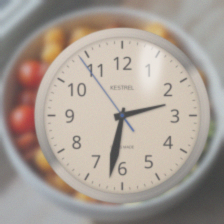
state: 2:31:54
